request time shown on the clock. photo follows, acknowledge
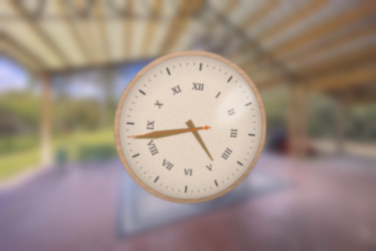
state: 4:42:43
